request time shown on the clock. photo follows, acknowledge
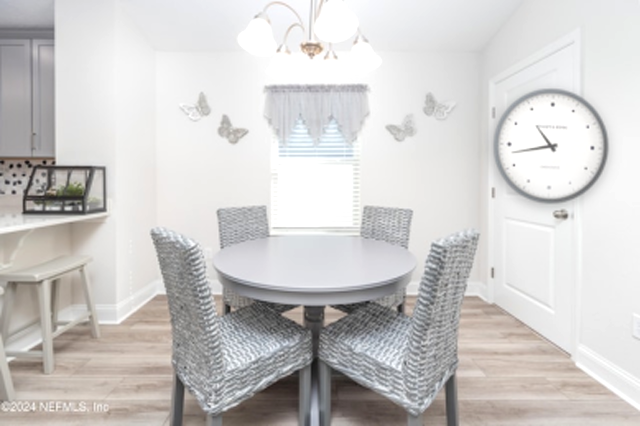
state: 10:43
